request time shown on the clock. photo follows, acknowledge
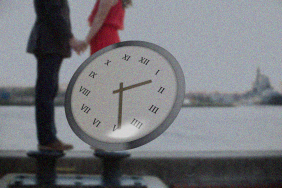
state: 1:24
